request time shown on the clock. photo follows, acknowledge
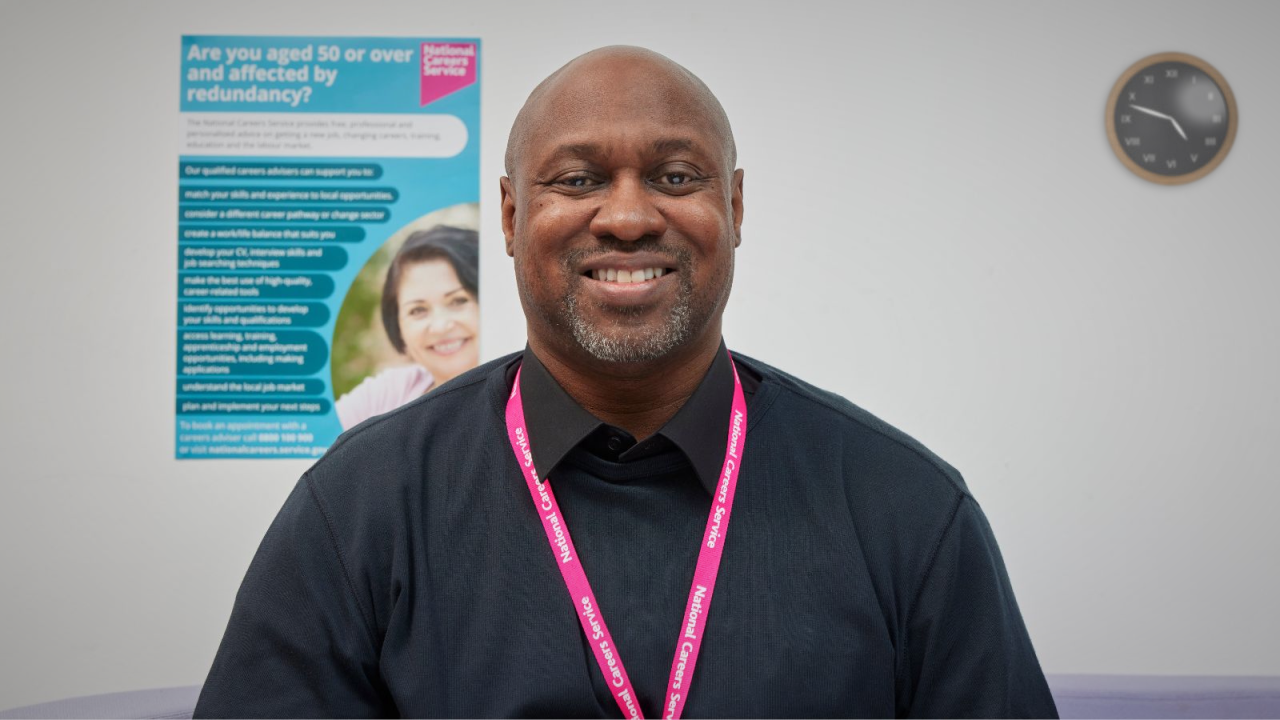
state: 4:48
